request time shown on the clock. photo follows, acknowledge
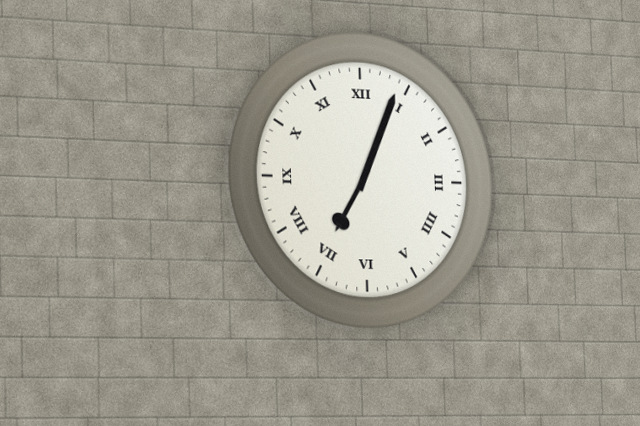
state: 7:04
